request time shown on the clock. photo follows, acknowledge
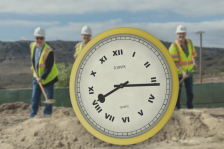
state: 8:16
